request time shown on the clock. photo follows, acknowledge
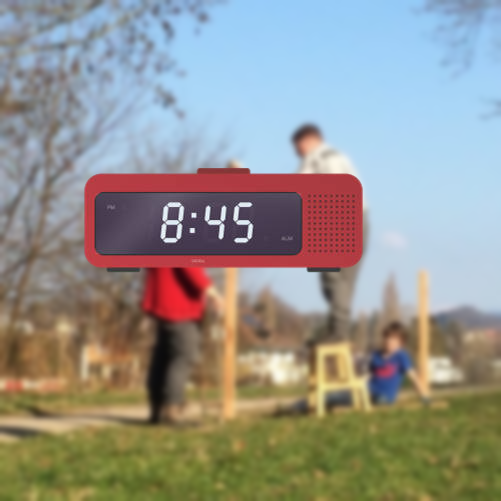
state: 8:45
